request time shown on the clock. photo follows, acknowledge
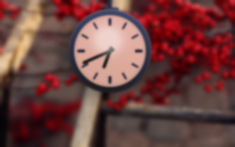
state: 6:41
